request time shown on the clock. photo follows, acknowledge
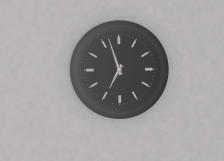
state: 6:57
